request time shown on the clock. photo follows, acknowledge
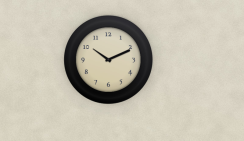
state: 10:11
